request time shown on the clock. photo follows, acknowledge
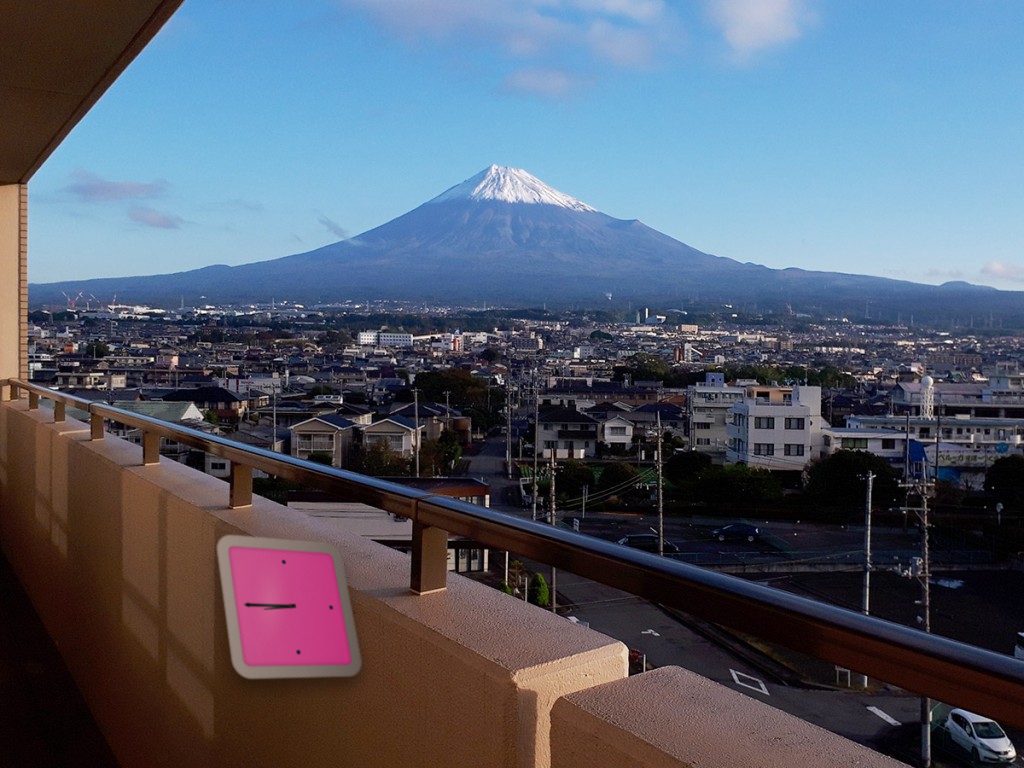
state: 8:45
